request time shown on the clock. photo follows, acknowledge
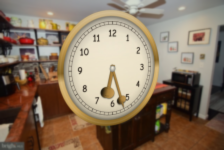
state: 6:27
